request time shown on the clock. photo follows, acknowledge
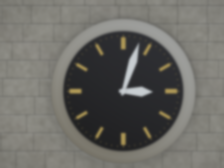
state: 3:03
